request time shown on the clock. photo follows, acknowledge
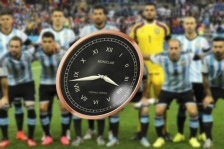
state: 3:43
